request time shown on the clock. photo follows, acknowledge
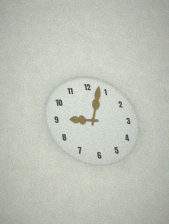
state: 9:03
